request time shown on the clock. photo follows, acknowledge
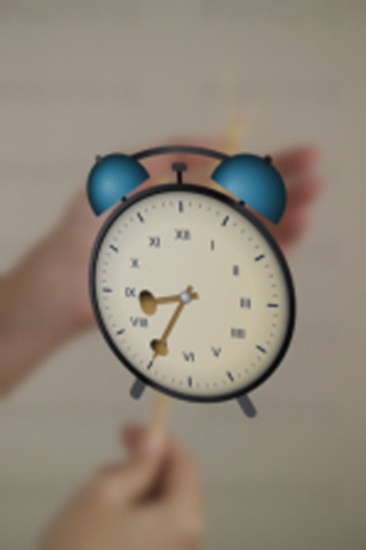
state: 8:35
